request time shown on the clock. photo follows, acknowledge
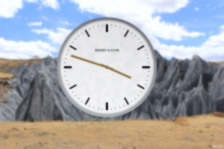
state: 3:48
